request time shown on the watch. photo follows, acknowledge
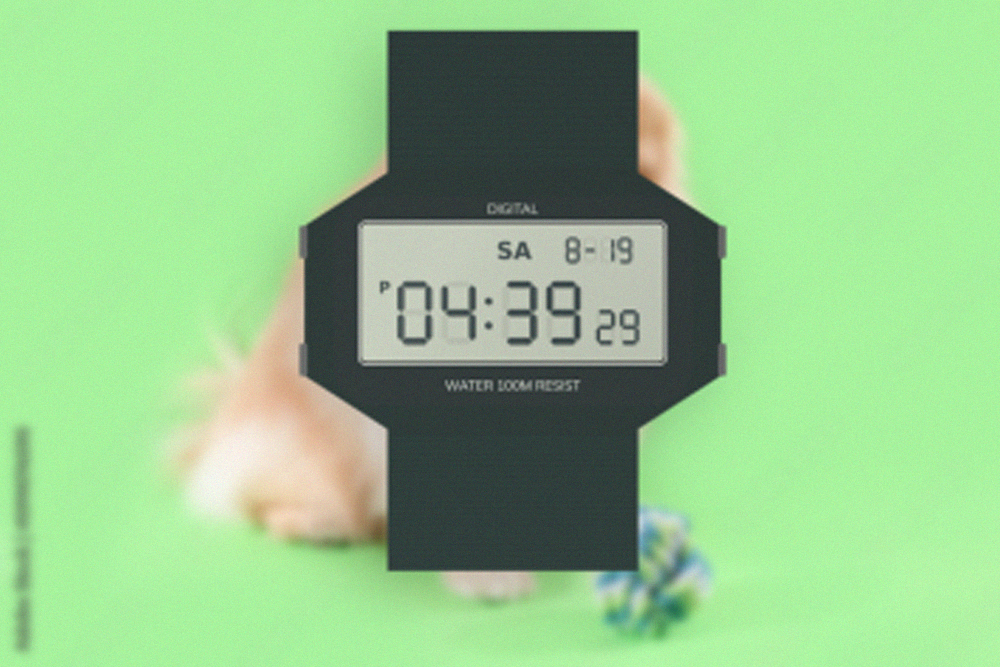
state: 4:39:29
